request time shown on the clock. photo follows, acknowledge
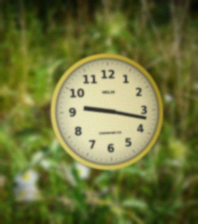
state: 9:17
